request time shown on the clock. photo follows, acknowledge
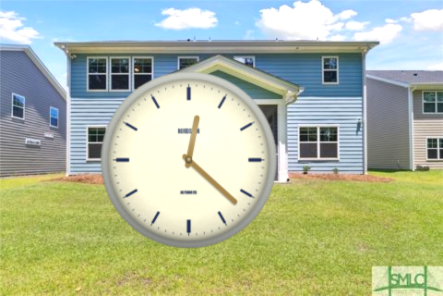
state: 12:22
